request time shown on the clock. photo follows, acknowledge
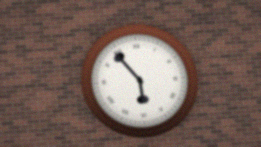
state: 5:54
